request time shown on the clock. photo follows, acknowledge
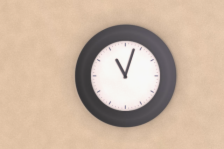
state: 11:03
